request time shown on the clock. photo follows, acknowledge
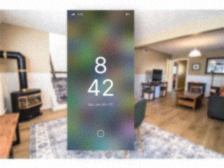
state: 8:42
